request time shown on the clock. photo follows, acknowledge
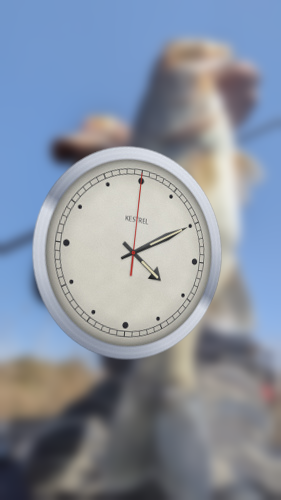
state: 4:10:00
